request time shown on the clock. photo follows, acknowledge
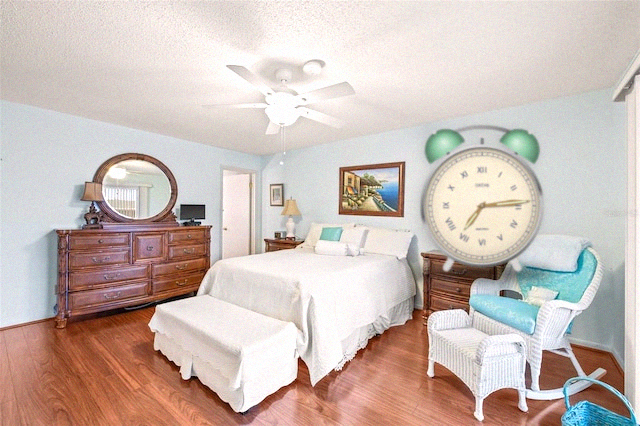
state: 7:14
